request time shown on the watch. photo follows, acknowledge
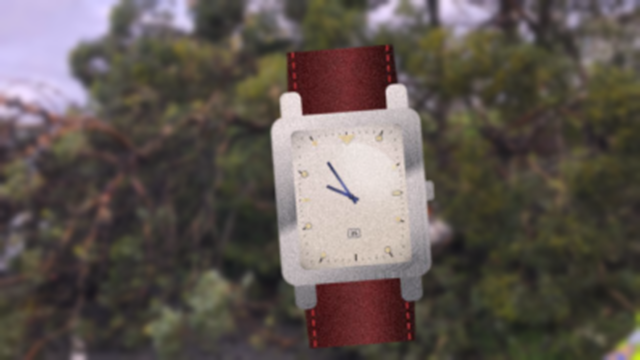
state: 9:55
